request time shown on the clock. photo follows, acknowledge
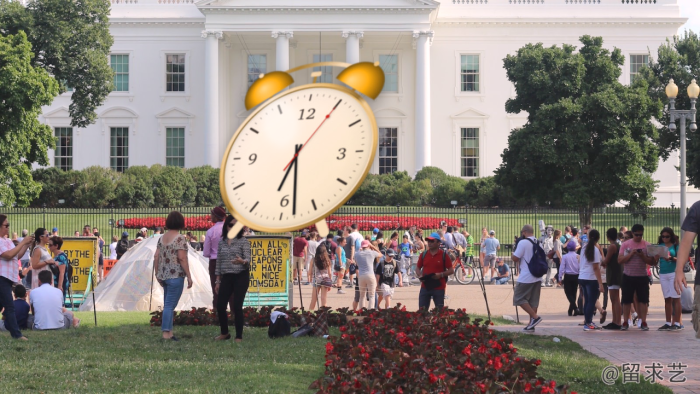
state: 6:28:05
